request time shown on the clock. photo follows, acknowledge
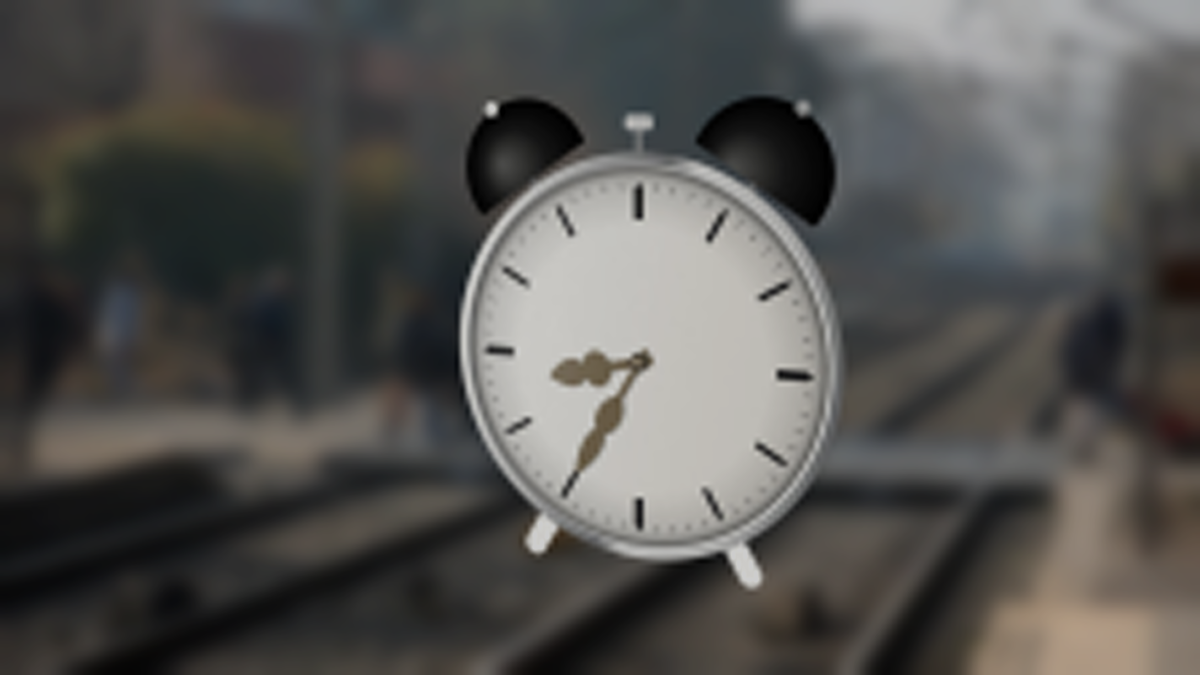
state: 8:35
